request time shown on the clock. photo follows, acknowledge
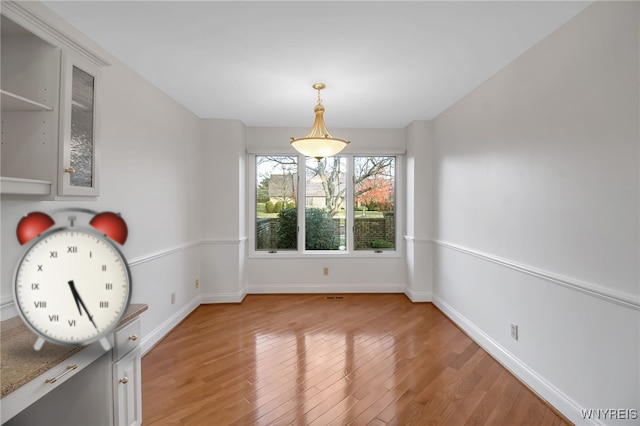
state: 5:25
